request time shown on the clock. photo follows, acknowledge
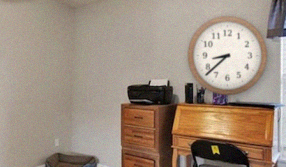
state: 8:38
